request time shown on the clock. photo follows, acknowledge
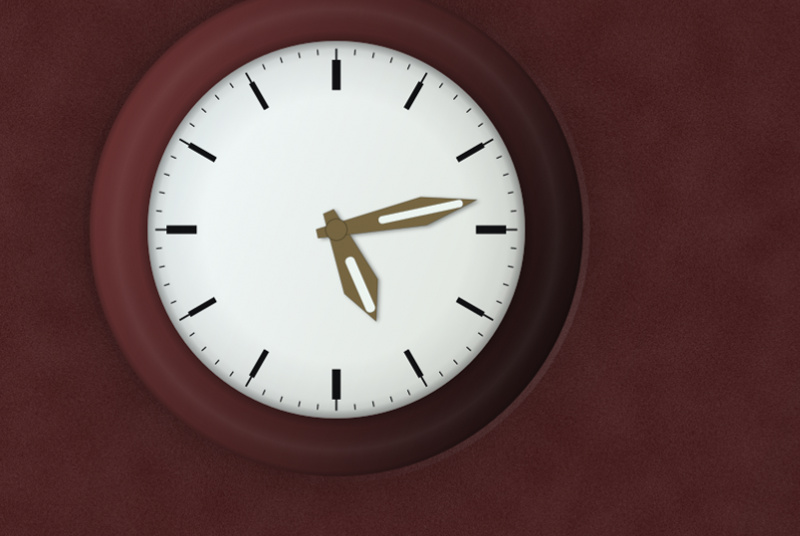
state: 5:13
